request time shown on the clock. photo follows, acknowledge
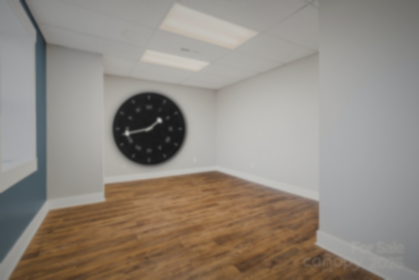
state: 1:43
